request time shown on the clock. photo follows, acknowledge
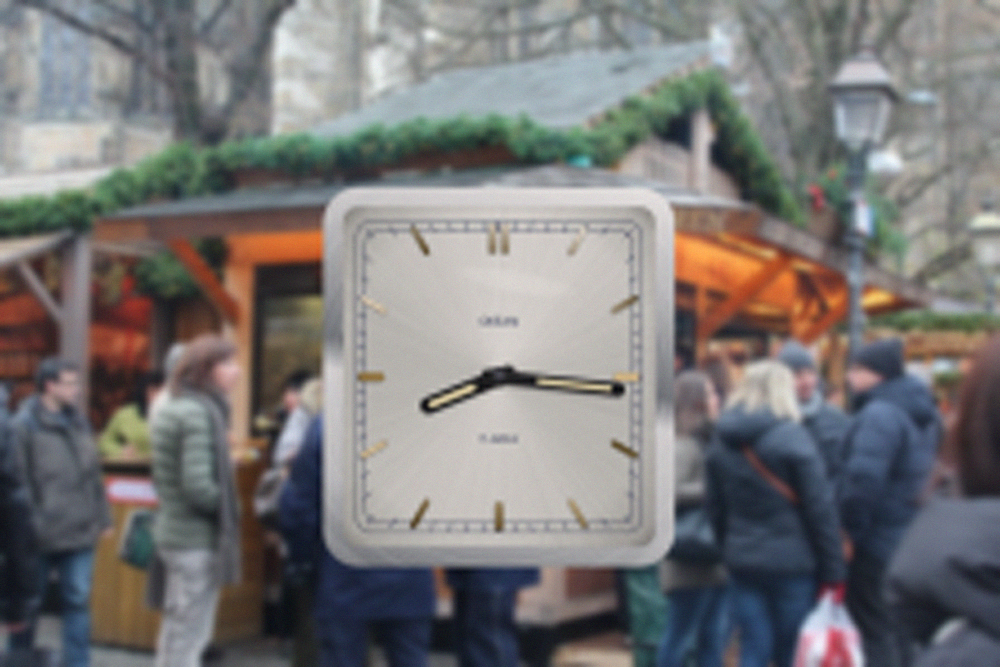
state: 8:16
